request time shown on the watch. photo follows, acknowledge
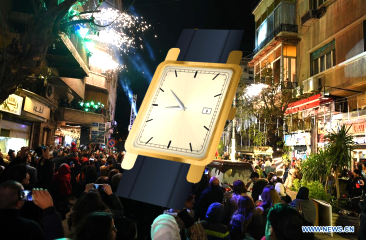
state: 8:52
